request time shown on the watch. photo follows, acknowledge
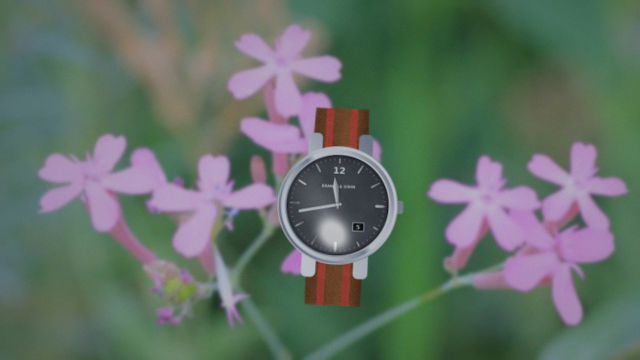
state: 11:43
